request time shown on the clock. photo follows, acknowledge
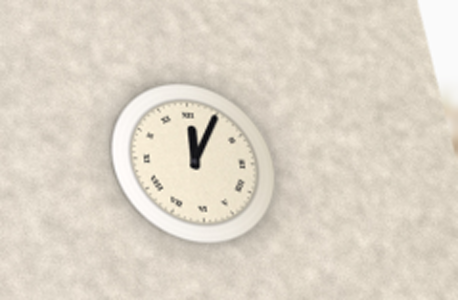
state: 12:05
